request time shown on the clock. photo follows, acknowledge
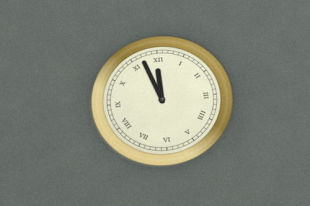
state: 11:57
